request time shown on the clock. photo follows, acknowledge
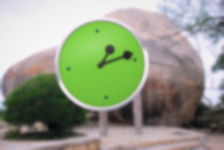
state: 1:13
